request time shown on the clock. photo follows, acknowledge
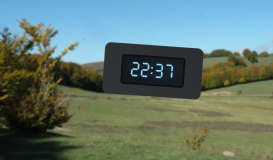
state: 22:37
